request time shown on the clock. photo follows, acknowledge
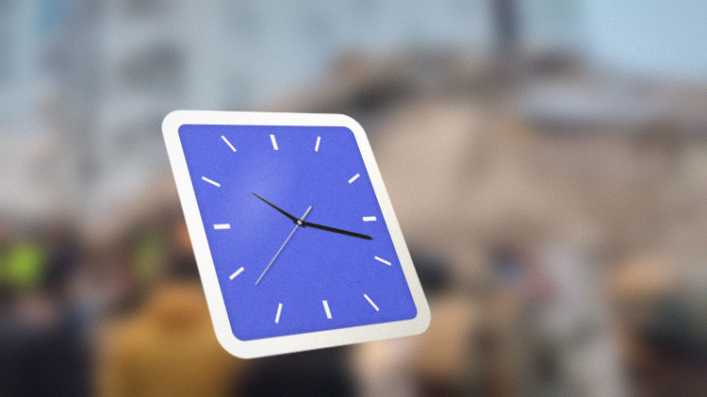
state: 10:17:38
